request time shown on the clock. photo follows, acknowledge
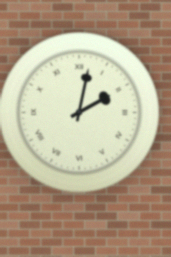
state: 2:02
